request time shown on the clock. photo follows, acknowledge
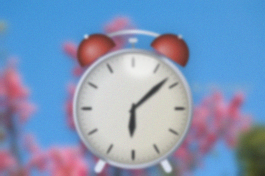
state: 6:08
